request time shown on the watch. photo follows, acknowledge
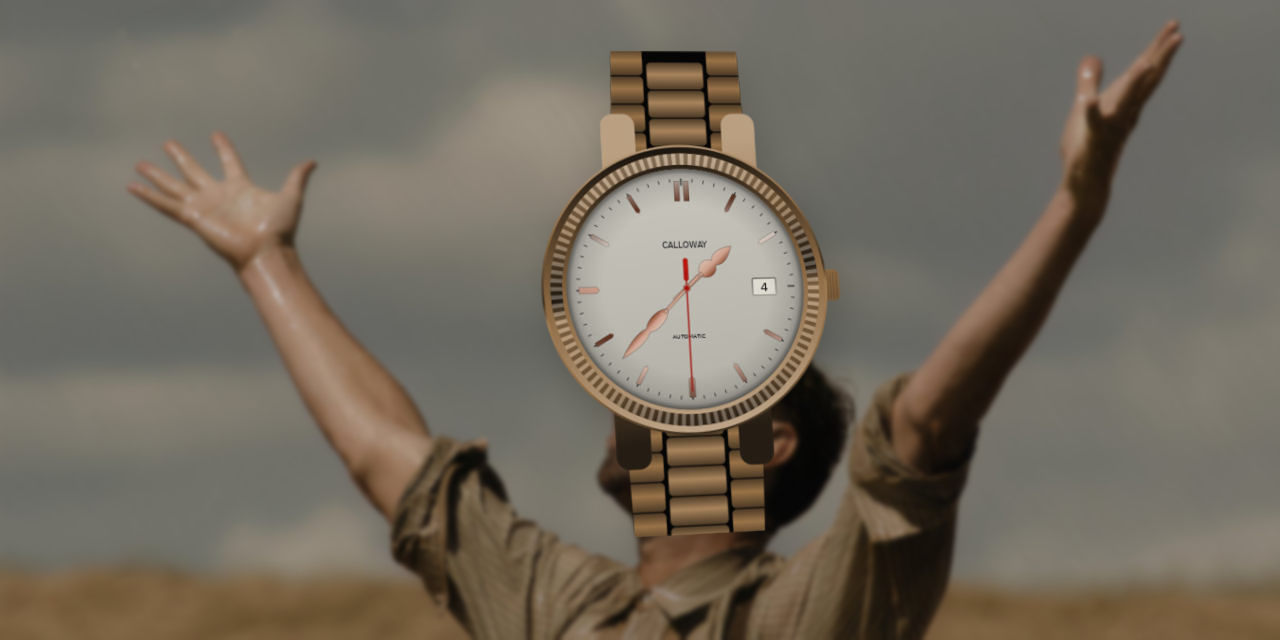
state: 1:37:30
